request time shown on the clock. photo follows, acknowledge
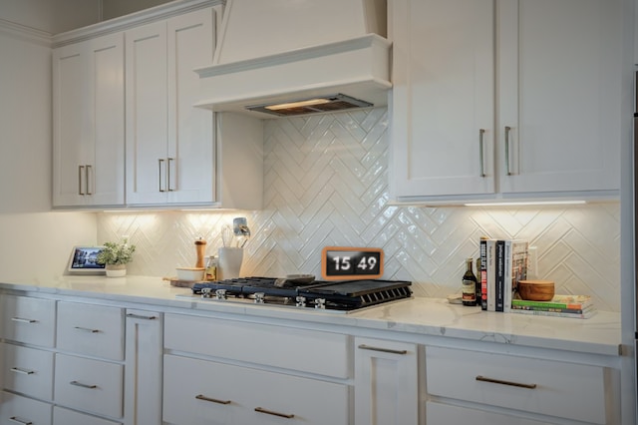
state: 15:49
